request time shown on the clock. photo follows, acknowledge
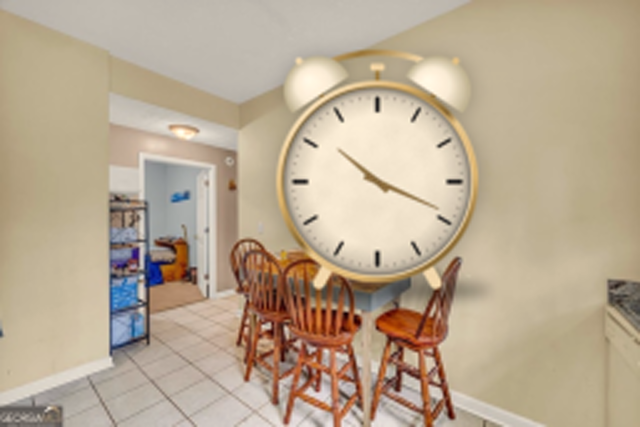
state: 10:19
